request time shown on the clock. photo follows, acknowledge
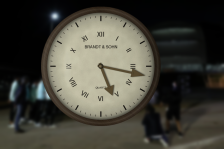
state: 5:17
